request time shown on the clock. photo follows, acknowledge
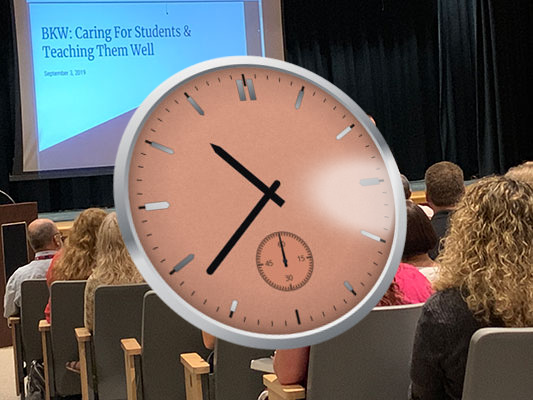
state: 10:38
